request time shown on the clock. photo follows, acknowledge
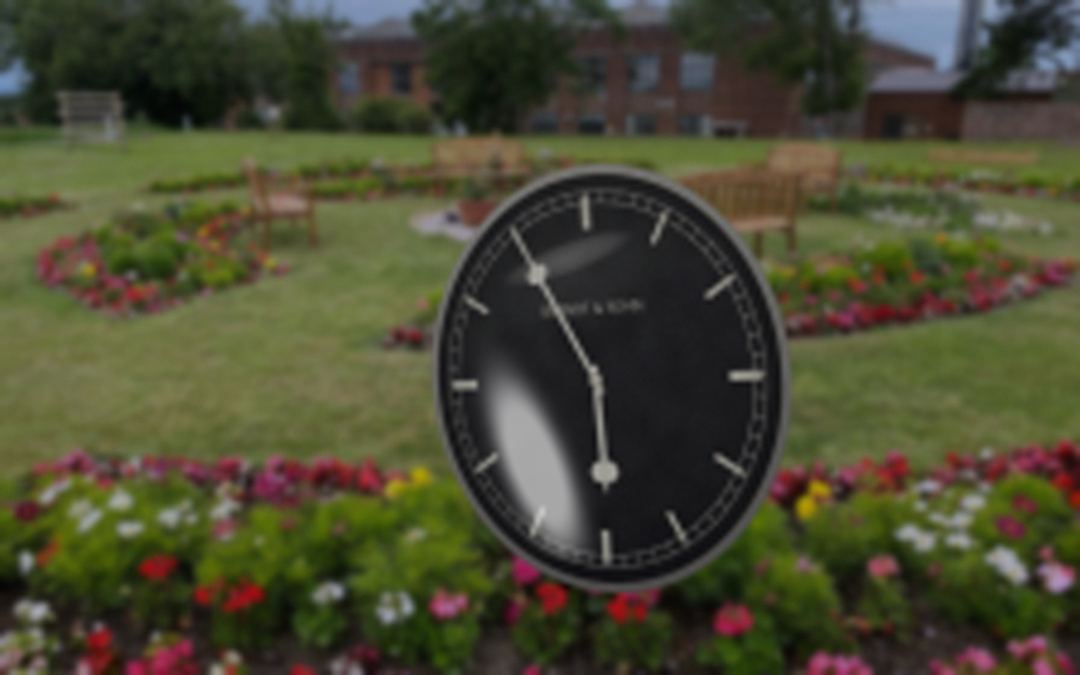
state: 5:55
